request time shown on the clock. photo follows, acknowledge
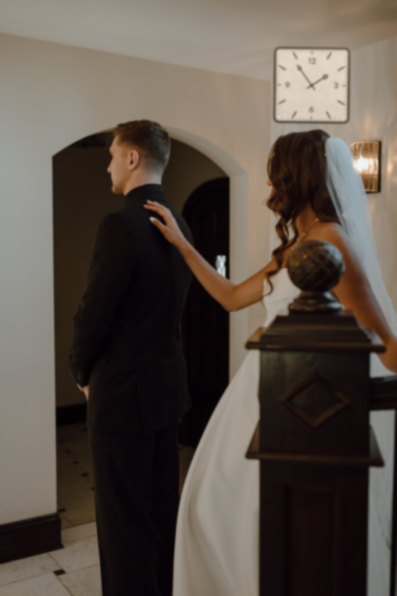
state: 1:54
